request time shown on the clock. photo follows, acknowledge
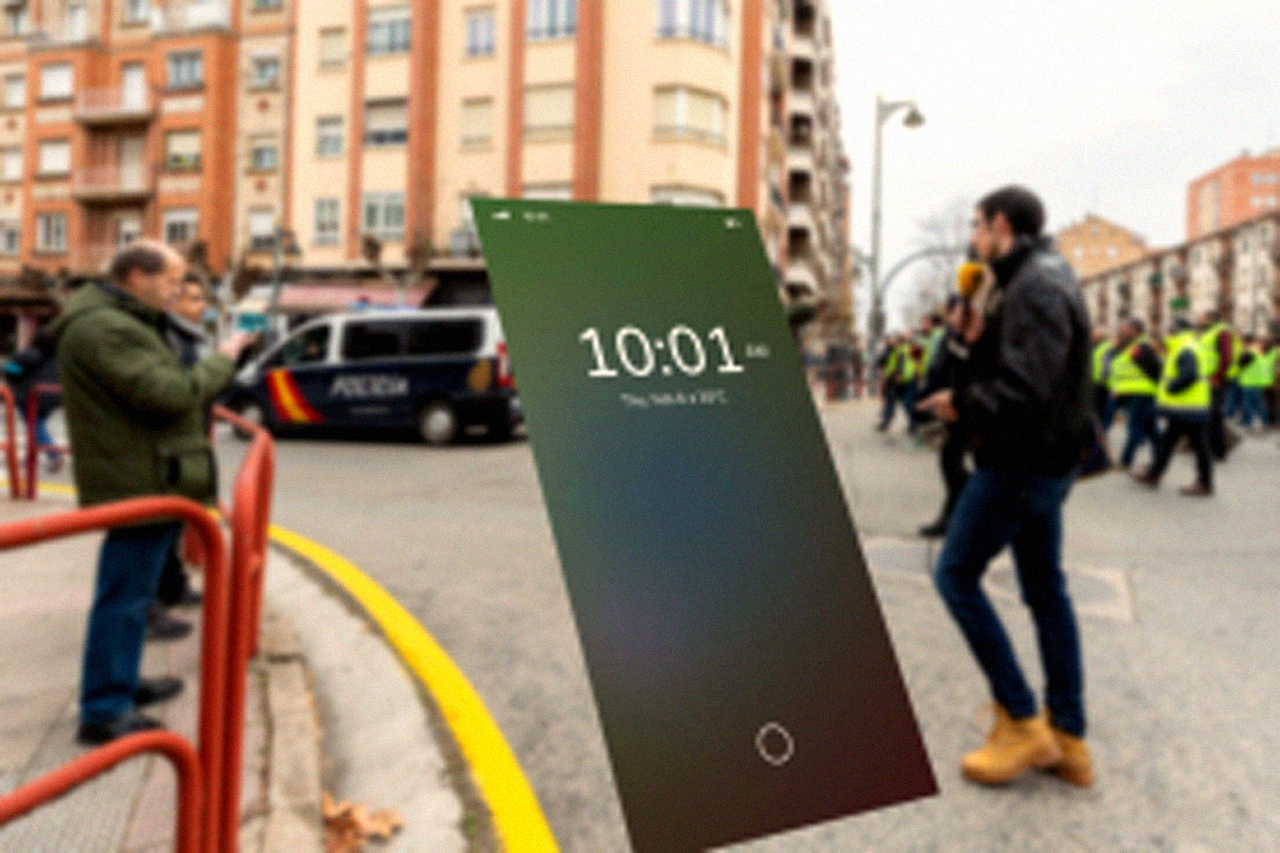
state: 10:01
